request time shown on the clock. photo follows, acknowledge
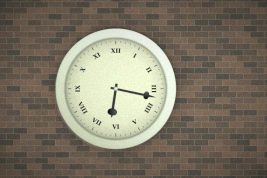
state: 6:17
